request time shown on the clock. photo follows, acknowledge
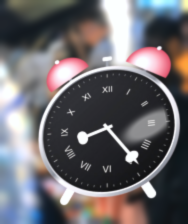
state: 8:24
